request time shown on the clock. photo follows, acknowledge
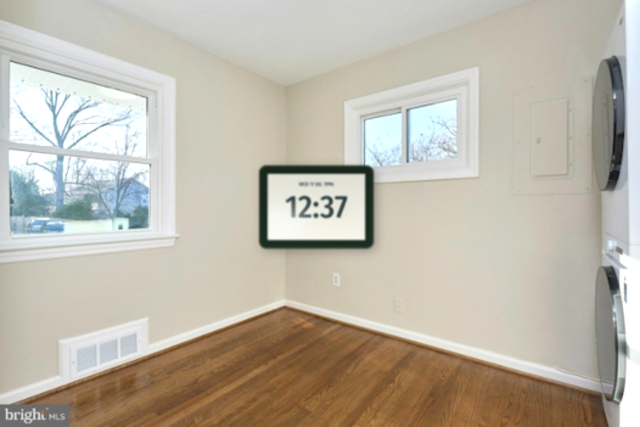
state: 12:37
